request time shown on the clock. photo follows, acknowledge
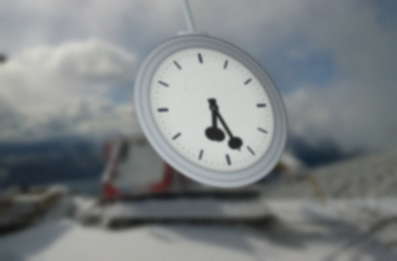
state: 6:27
